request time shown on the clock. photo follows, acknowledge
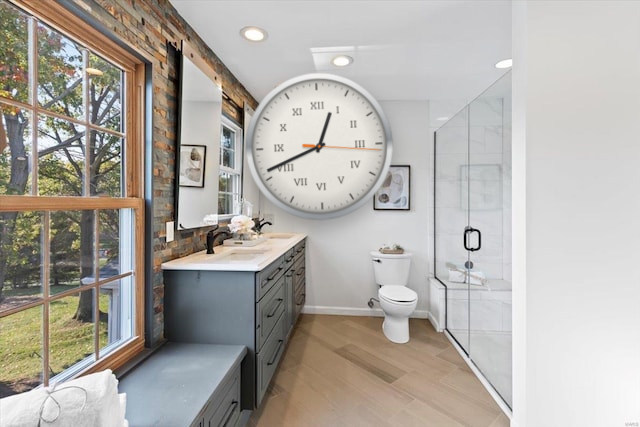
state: 12:41:16
